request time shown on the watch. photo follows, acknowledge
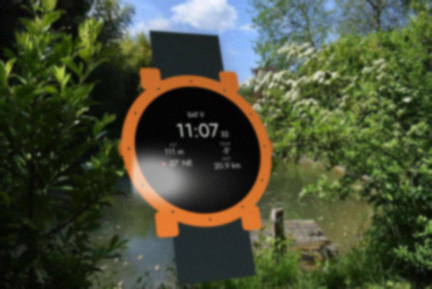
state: 11:07
